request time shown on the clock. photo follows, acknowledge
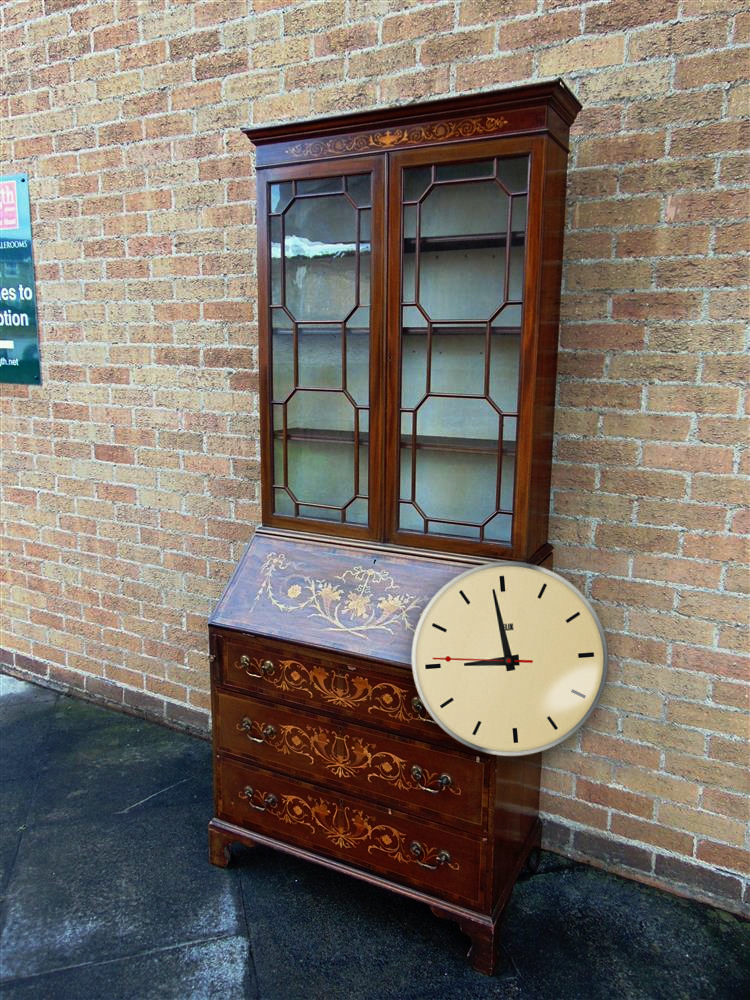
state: 8:58:46
